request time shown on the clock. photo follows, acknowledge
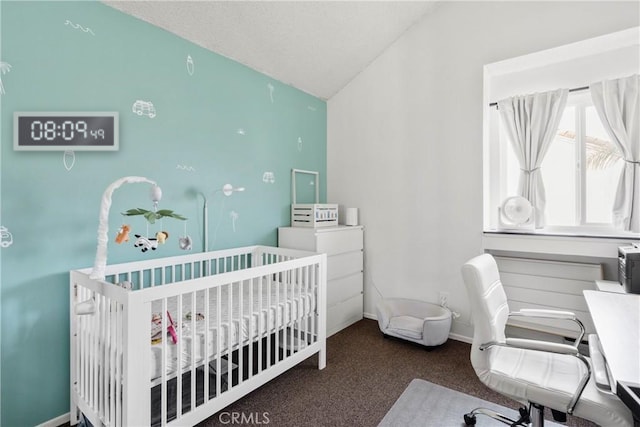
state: 8:09:49
